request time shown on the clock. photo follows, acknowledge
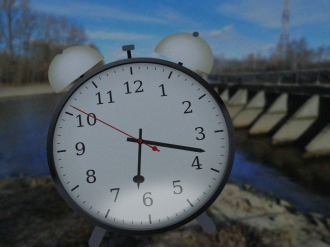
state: 6:17:51
